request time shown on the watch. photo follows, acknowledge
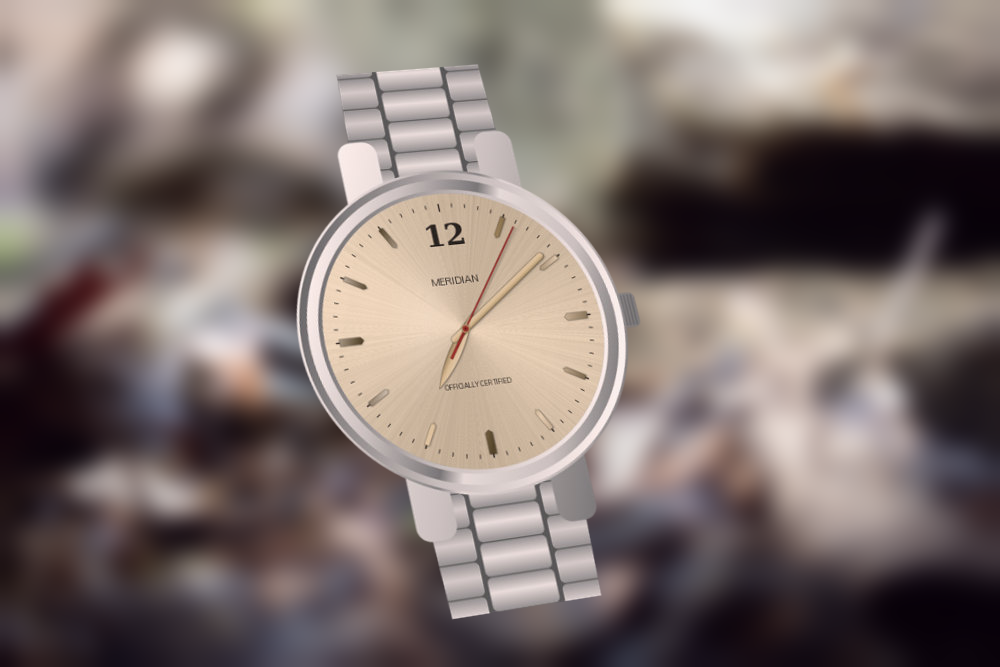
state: 7:09:06
